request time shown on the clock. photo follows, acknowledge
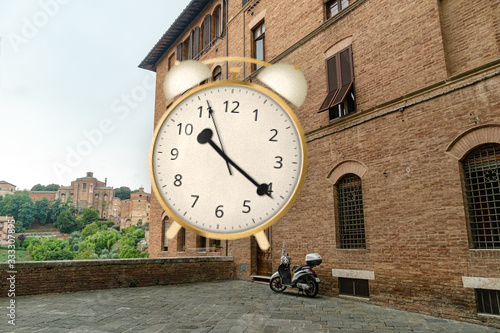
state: 10:20:56
